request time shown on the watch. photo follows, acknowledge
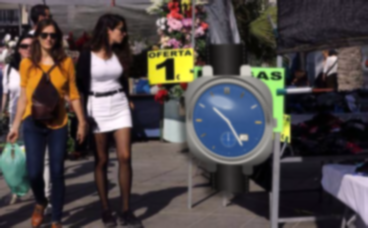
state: 10:25
